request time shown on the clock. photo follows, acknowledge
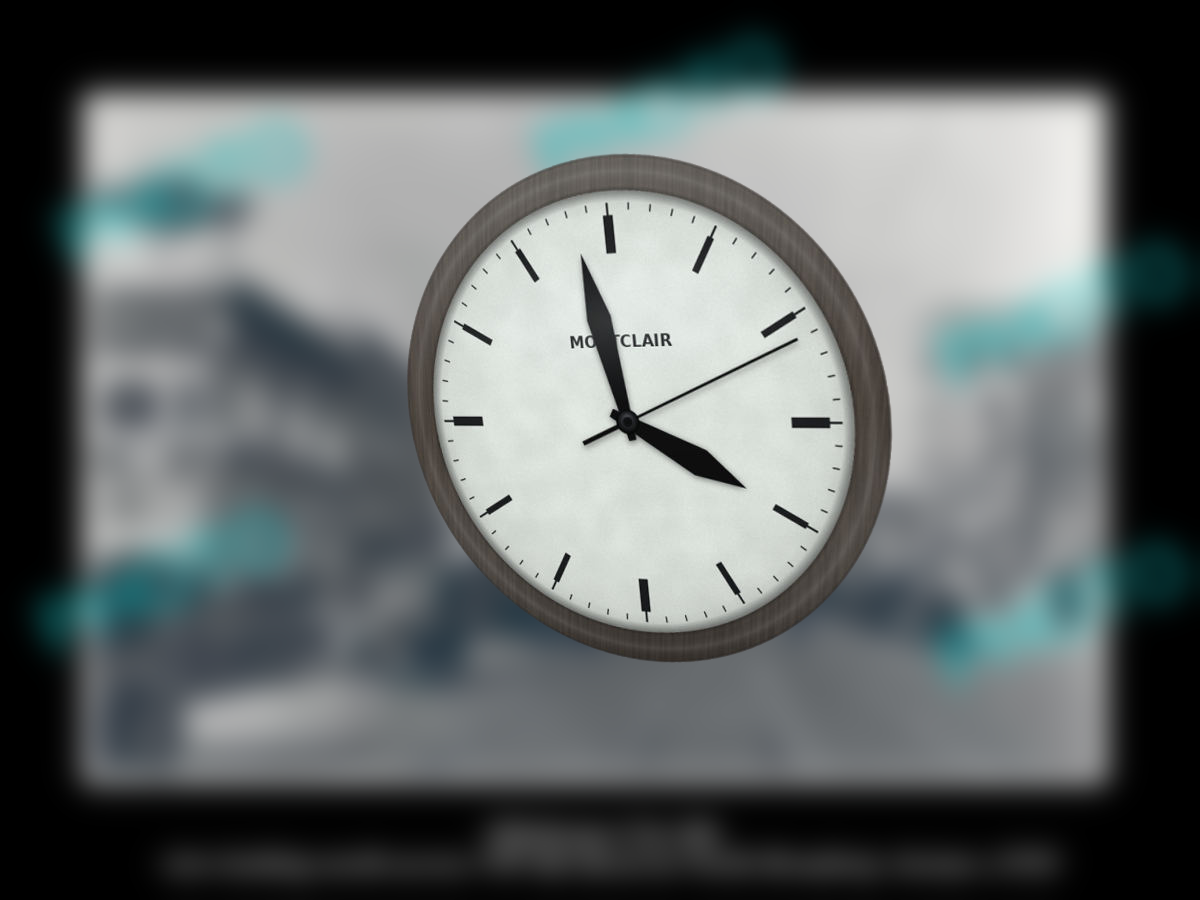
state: 3:58:11
